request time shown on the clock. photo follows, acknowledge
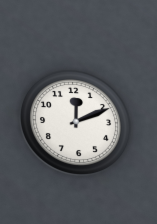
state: 12:11
